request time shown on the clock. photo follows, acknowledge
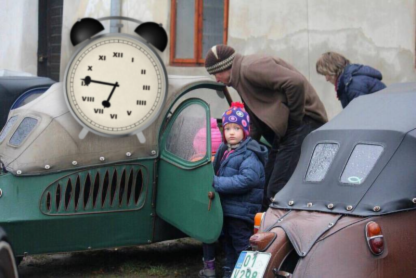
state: 6:46
